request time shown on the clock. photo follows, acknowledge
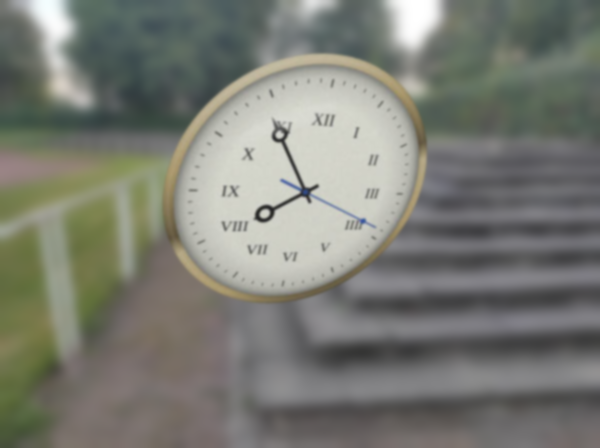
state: 7:54:19
